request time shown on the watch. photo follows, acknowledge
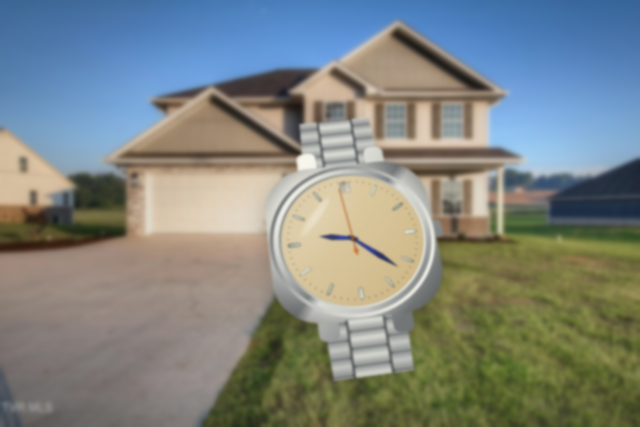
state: 9:21:59
